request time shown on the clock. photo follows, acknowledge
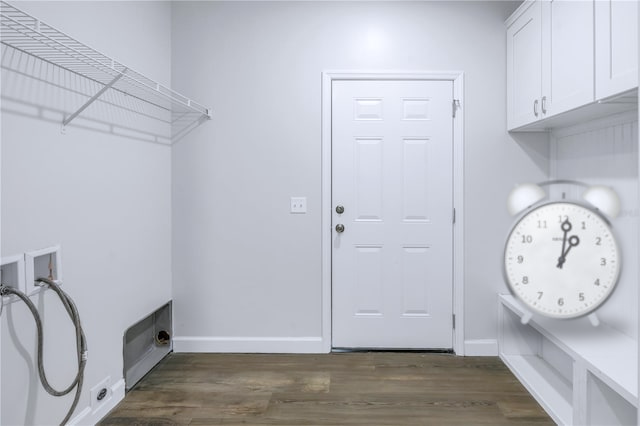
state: 1:01
